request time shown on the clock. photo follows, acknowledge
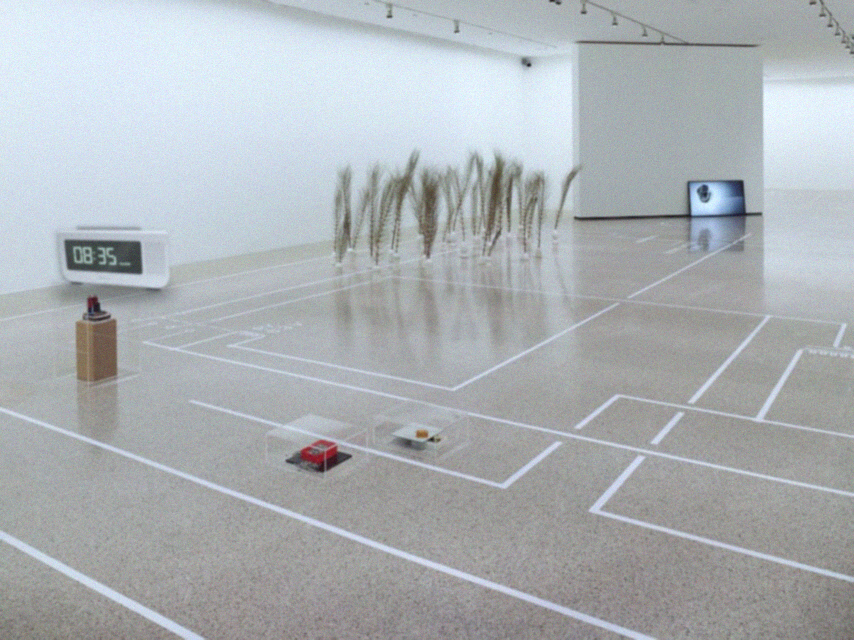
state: 8:35
